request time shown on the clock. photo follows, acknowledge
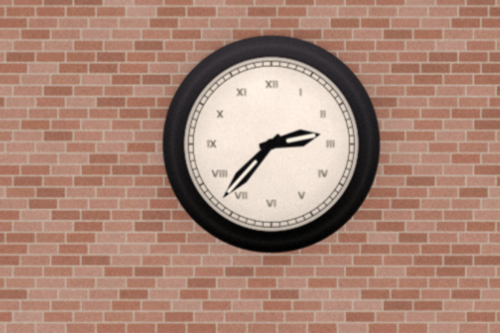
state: 2:37
